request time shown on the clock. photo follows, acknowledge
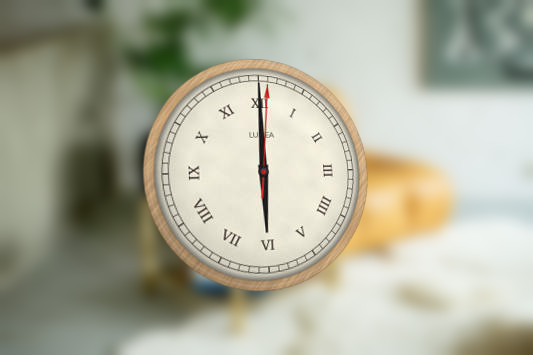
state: 6:00:01
